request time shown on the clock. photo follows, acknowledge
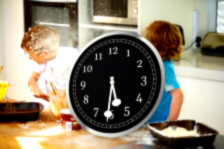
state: 5:31
